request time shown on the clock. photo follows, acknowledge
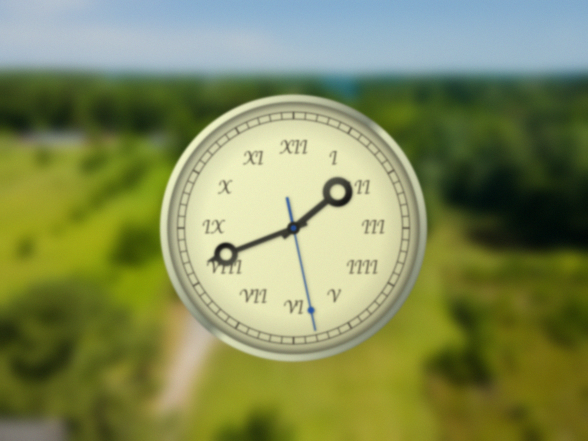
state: 1:41:28
